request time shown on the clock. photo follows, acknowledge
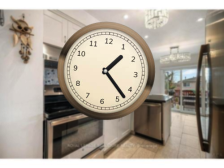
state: 1:23
